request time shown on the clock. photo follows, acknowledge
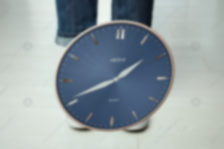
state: 1:41
